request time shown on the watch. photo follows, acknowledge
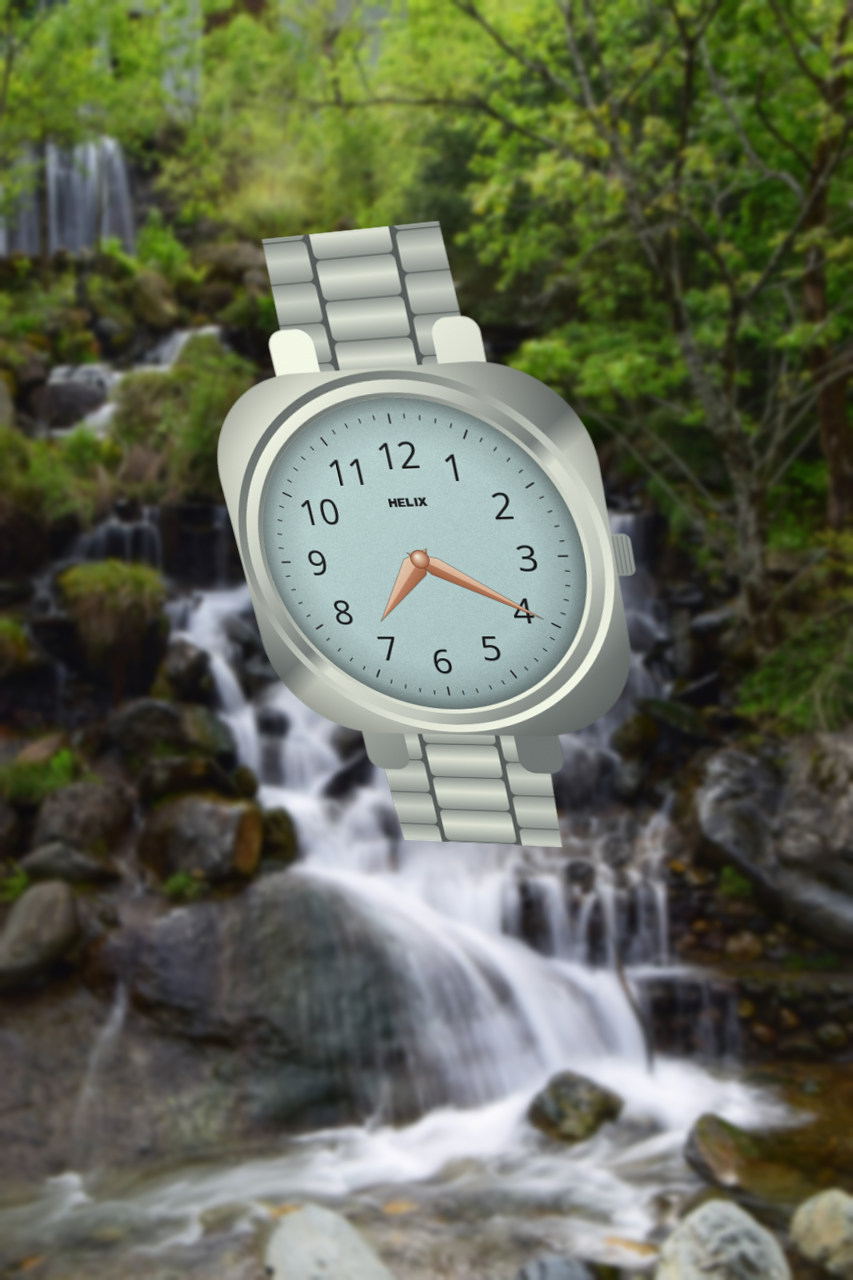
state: 7:20
